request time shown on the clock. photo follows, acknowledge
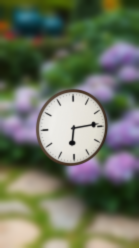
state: 6:14
